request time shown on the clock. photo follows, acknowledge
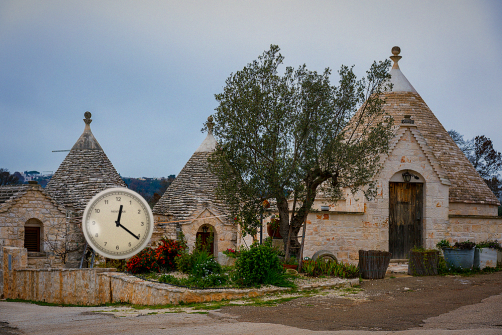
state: 12:21
